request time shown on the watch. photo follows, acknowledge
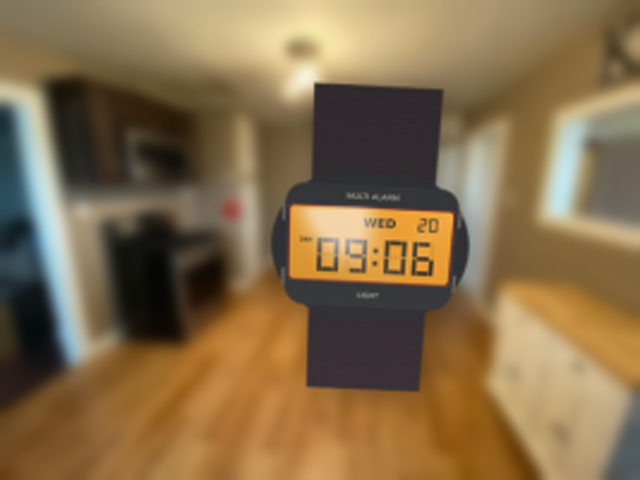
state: 9:06
